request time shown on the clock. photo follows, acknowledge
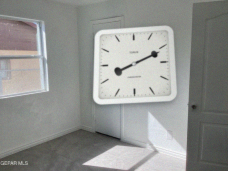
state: 8:11
